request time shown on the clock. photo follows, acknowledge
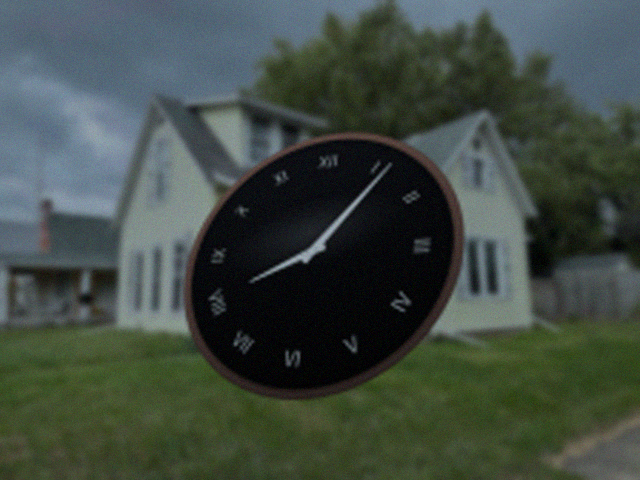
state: 8:06
